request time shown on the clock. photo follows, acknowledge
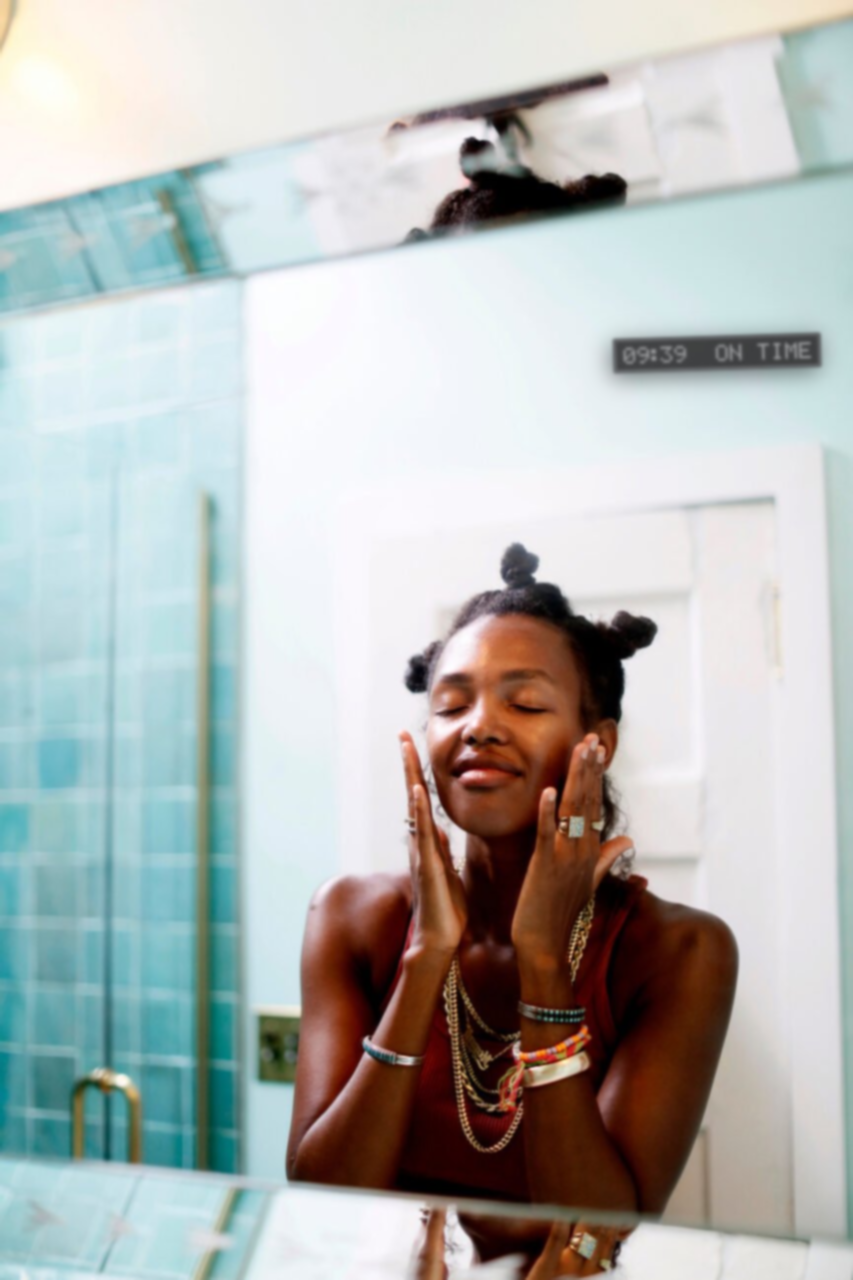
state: 9:39
